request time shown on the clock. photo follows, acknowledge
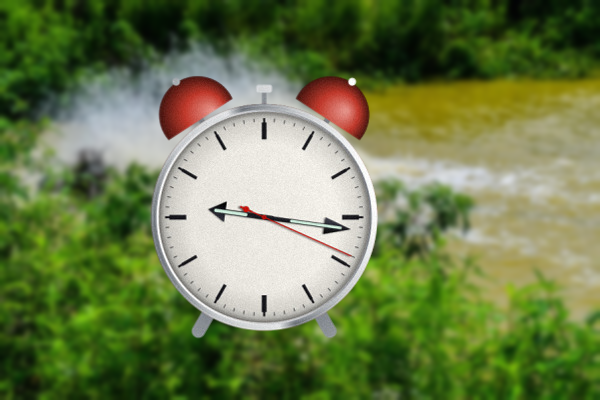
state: 9:16:19
